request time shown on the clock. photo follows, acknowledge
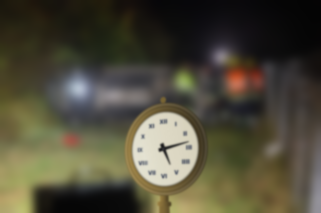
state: 5:13
